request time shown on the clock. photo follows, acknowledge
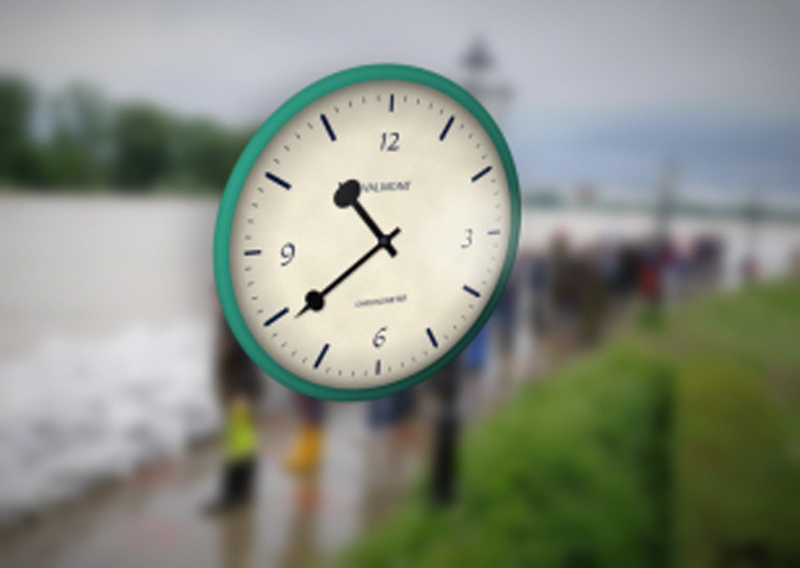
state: 10:39
